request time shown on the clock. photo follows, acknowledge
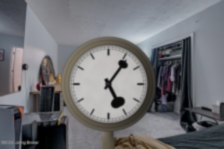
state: 5:06
